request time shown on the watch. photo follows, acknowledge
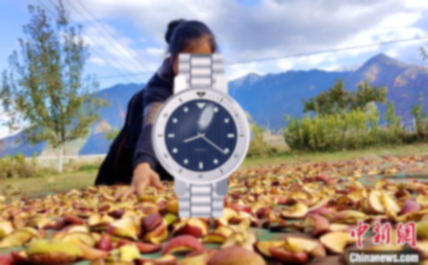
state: 8:21
